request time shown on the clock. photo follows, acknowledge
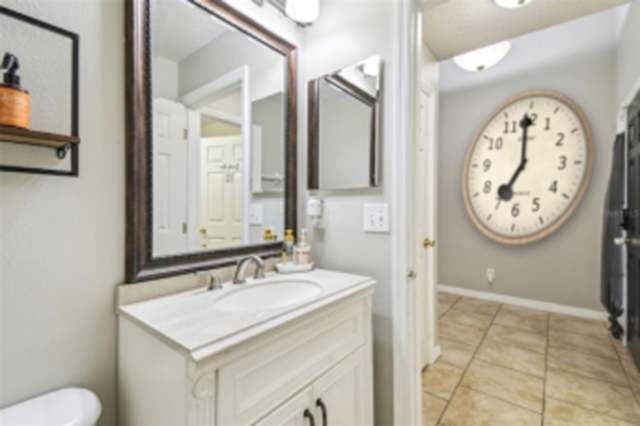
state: 6:59
